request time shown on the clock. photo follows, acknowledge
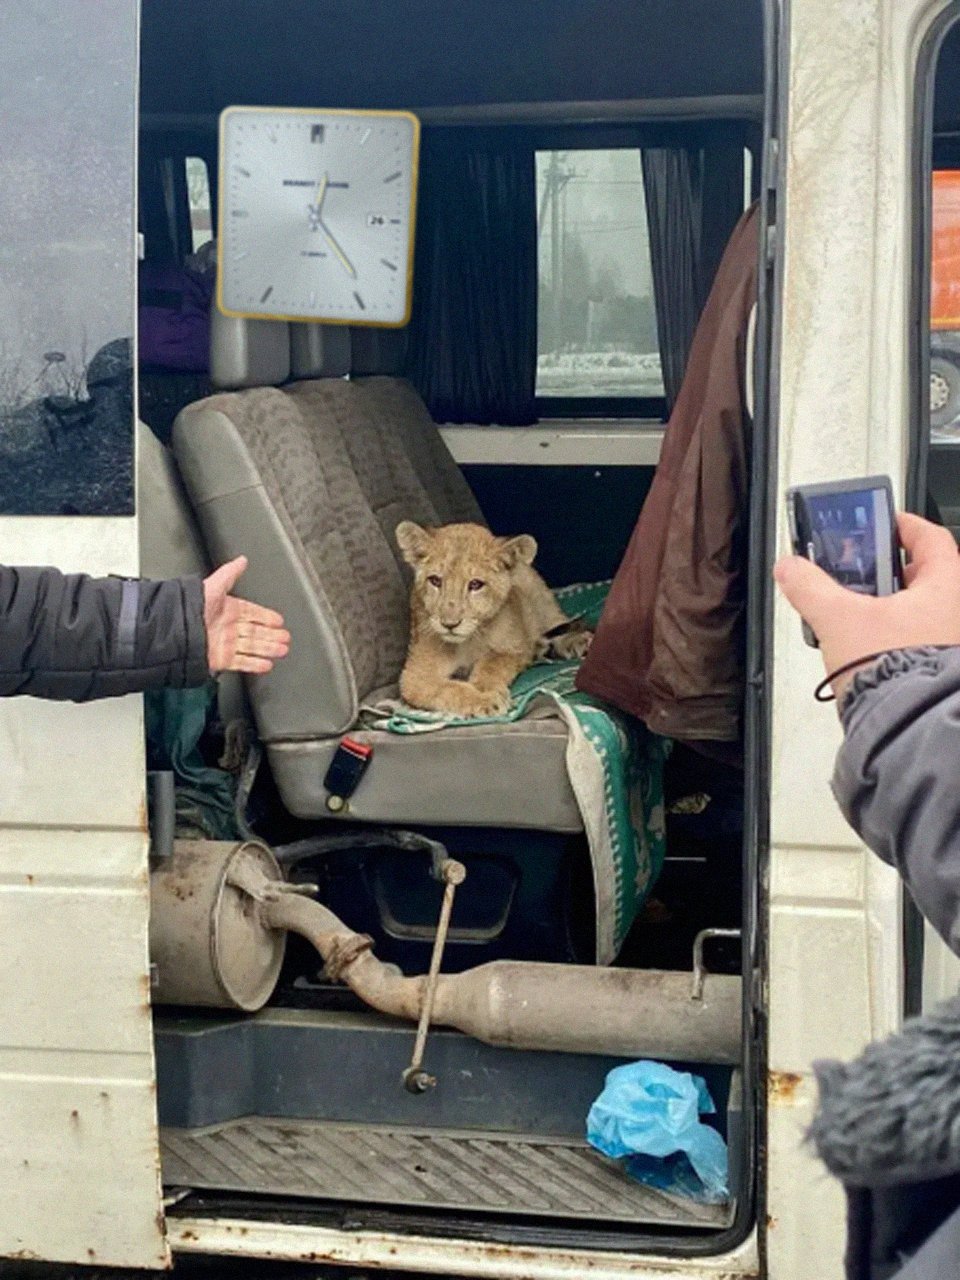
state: 12:24
